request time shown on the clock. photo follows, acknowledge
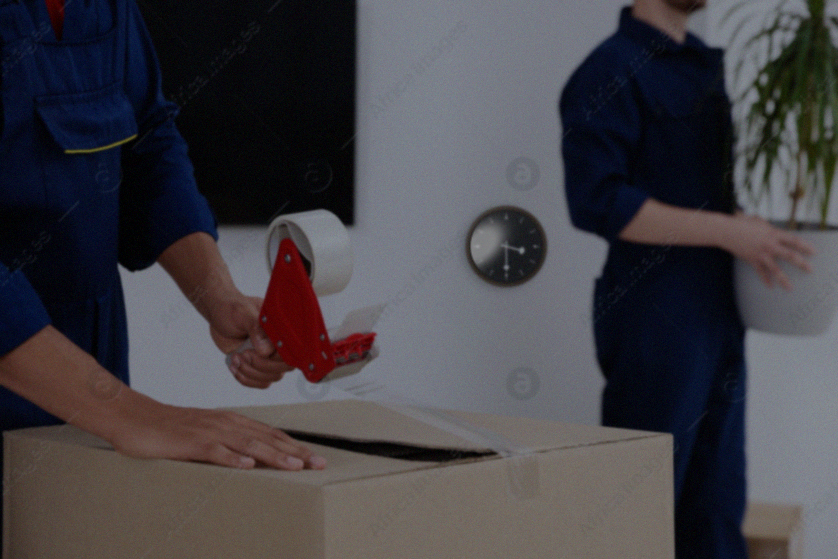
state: 3:30
